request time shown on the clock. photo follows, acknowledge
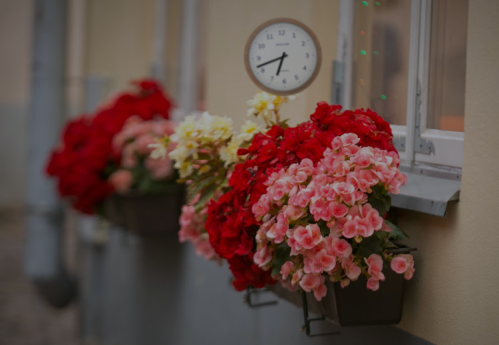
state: 6:42
